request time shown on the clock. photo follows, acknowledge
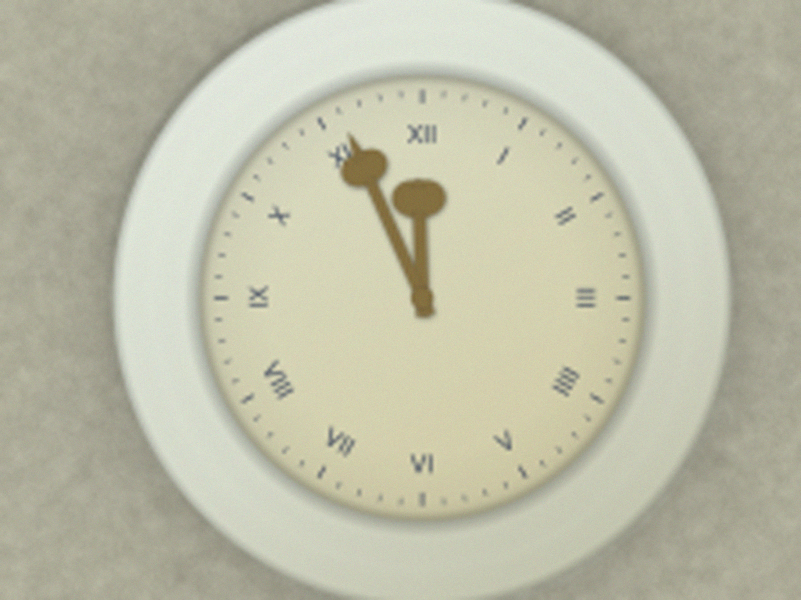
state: 11:56
